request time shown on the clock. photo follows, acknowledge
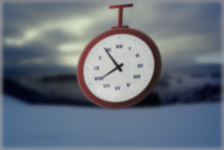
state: 7:54
